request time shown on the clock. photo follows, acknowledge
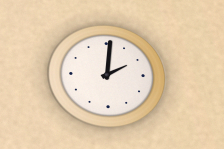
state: 2:01
